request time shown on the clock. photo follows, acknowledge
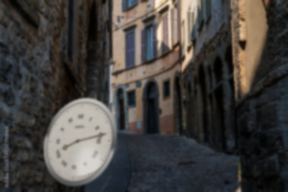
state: 8:13
